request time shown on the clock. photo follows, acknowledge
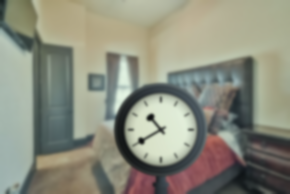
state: 10:40
